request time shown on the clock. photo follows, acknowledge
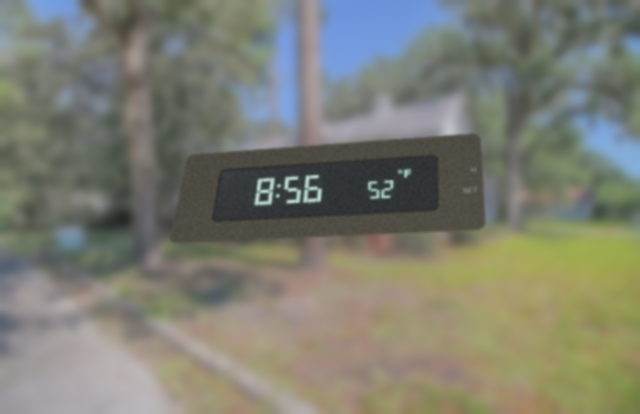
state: 8:56
